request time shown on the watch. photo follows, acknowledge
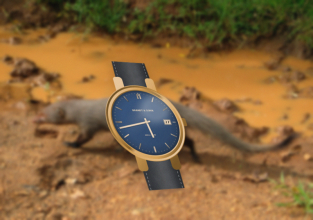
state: 5:43
